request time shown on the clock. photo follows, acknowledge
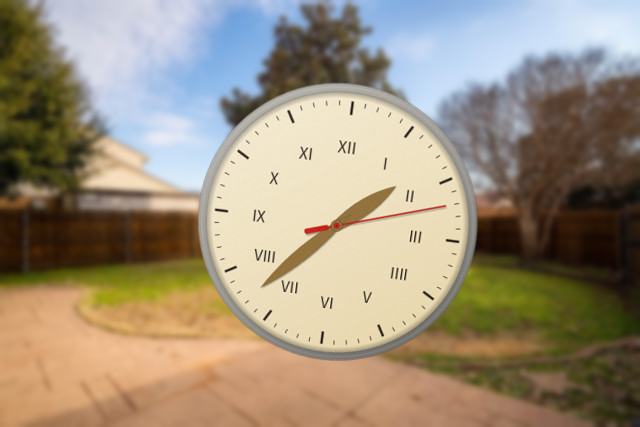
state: 1:37:12
